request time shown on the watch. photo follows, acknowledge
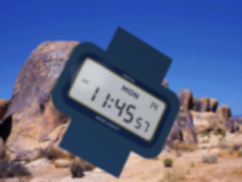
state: 11:45:57
